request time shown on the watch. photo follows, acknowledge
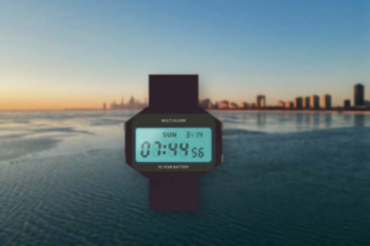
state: 7:44:56
